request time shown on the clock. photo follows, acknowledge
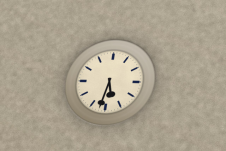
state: 5:32
